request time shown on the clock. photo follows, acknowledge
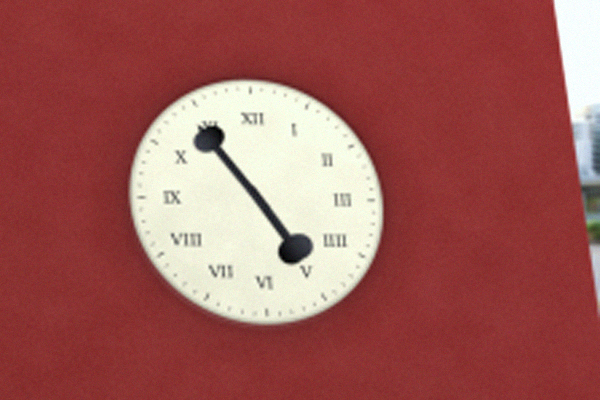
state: 4:54
